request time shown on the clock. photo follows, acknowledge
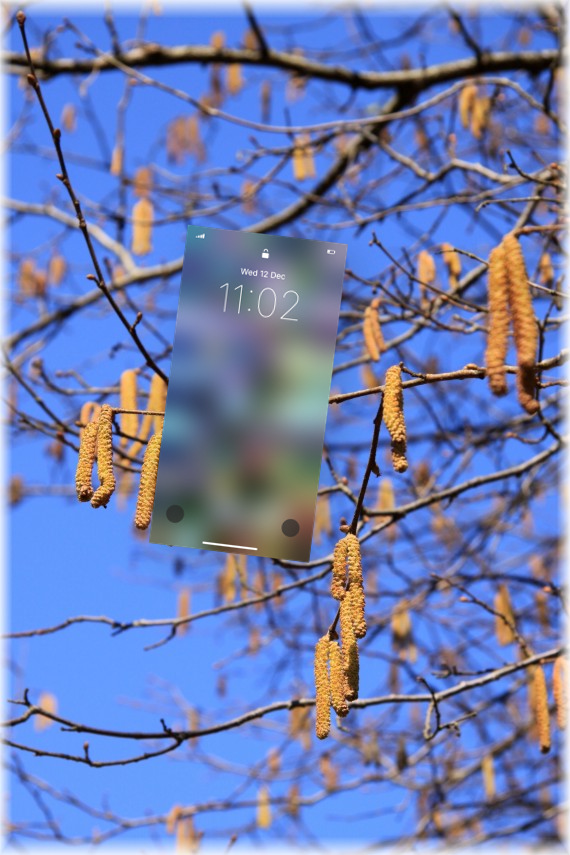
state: 11:02
